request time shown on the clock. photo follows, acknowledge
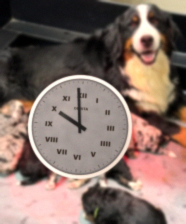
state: 9:59
